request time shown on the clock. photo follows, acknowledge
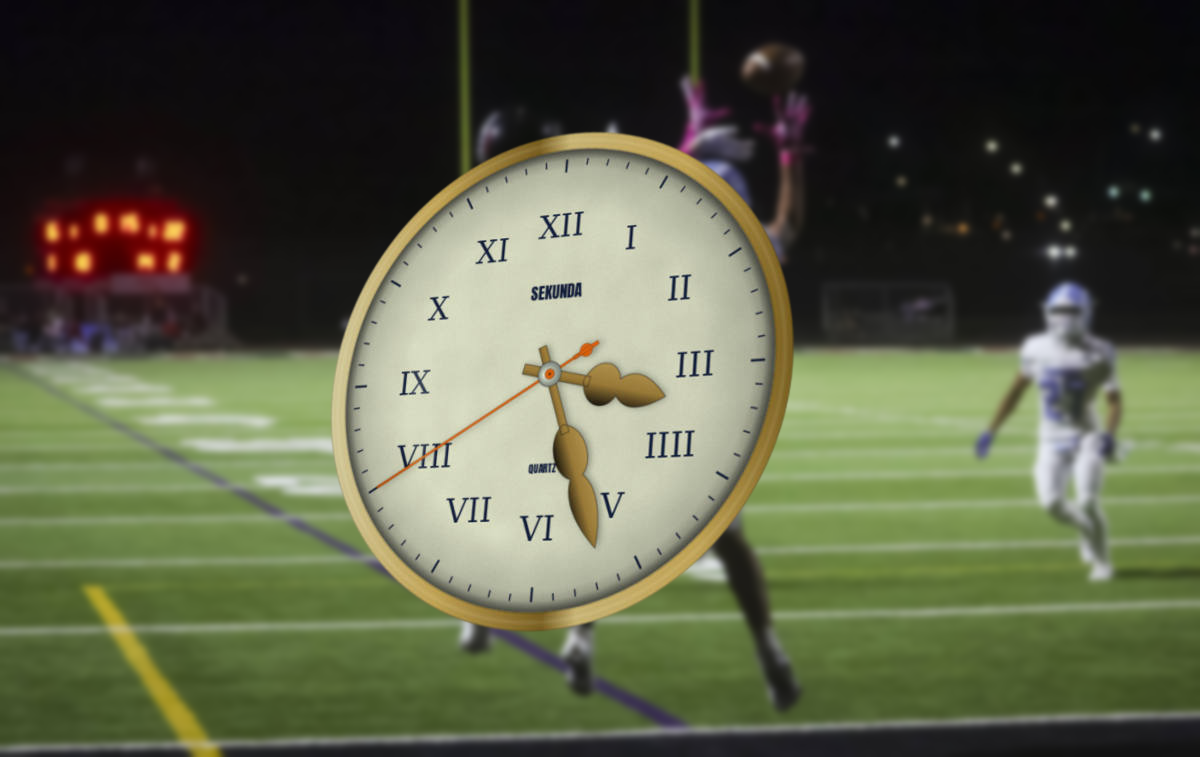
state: 3:26:40
